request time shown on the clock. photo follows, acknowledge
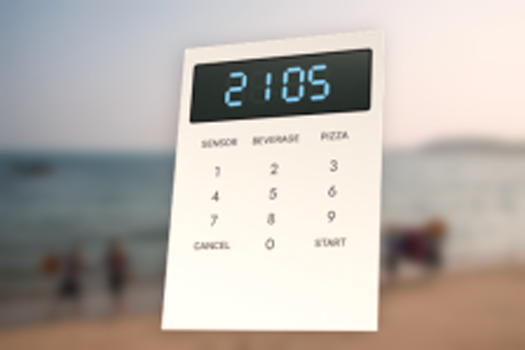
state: 21:05
